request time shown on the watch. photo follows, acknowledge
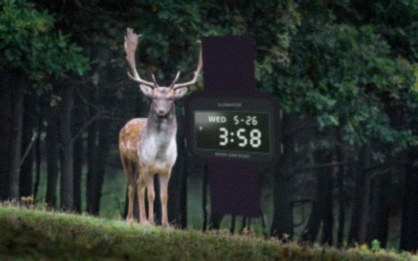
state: 3:58
